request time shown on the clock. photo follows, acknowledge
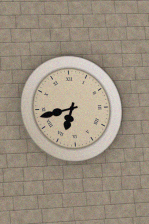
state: 6:43
